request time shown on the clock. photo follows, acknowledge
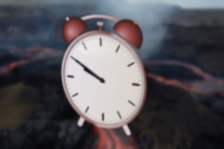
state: 9:50
